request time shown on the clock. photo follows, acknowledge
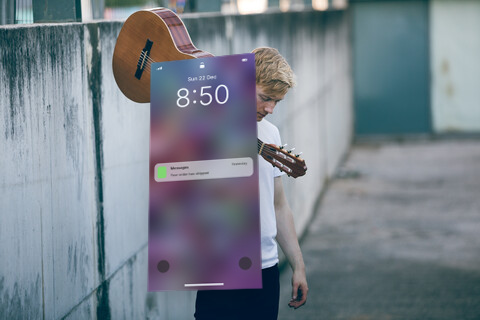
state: 8:50
